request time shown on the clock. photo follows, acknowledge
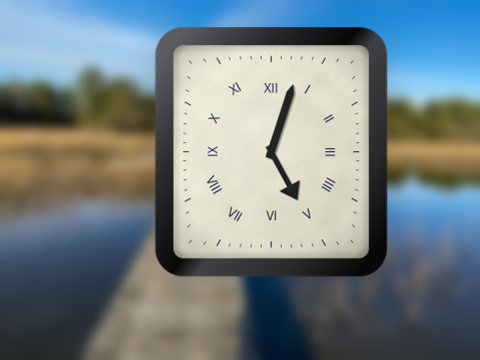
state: 5:03
